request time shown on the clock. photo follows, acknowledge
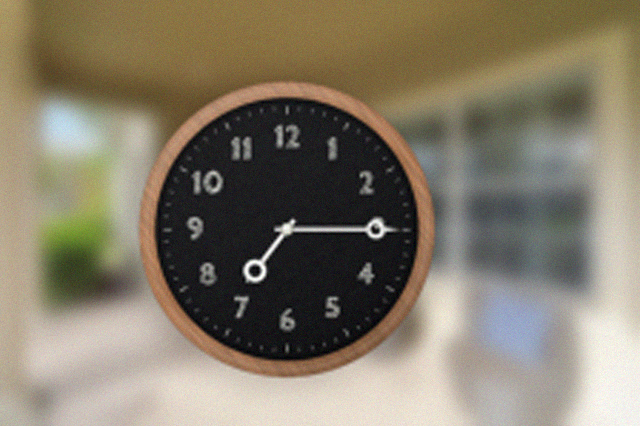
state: 7:15
